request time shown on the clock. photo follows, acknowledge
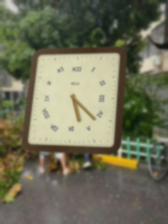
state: 5:22
